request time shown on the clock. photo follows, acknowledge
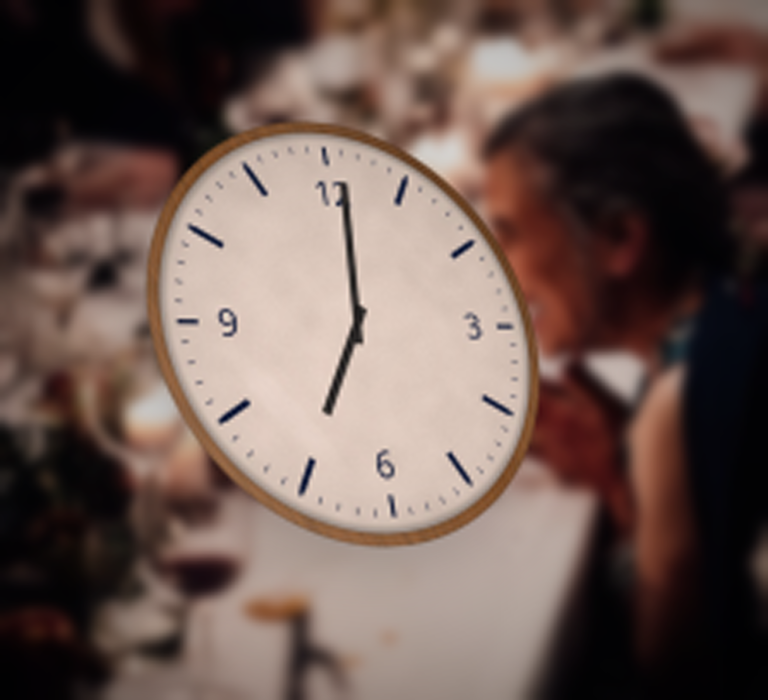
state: 7:01
